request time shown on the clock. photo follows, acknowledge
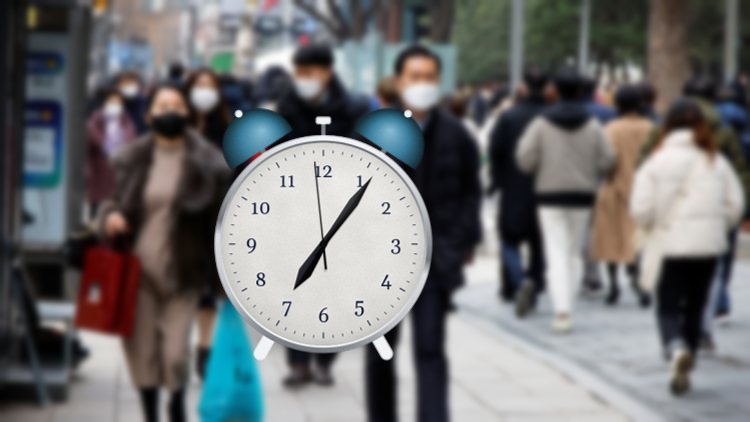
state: 7:05:59
